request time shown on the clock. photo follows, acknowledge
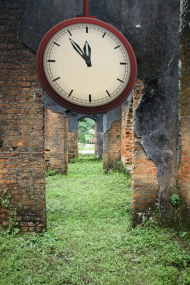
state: 11:54
